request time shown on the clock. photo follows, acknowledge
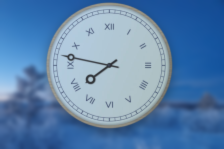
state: 7:47
